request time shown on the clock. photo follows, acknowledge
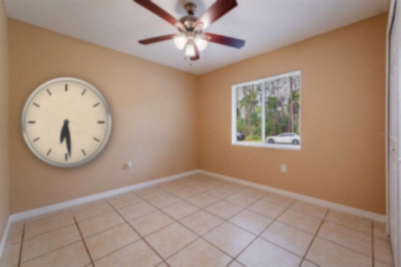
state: 6:29
